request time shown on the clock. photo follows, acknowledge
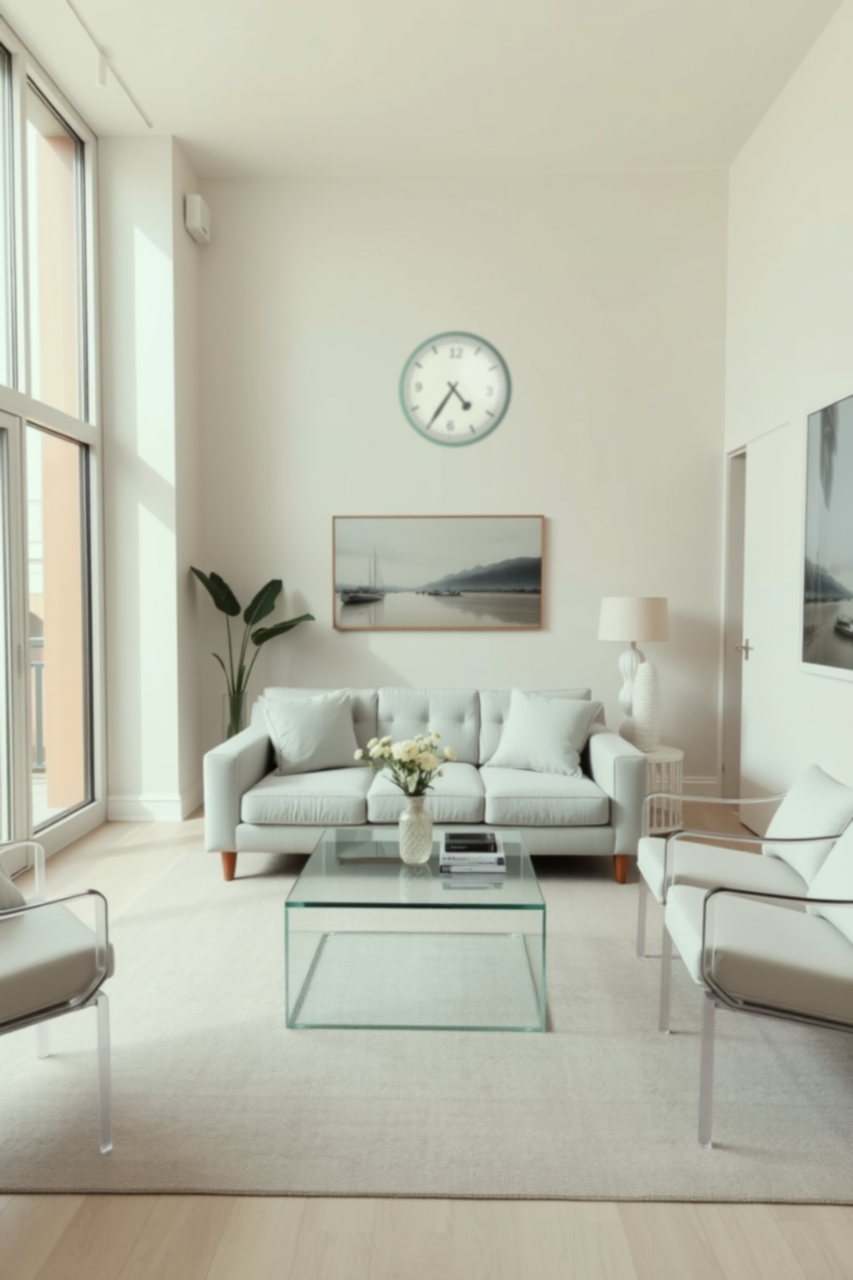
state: 4:35
